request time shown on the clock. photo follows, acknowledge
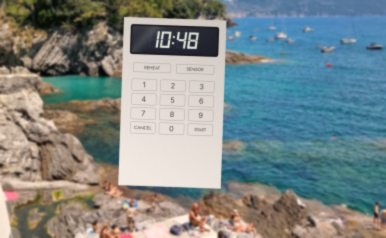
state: 10:48
